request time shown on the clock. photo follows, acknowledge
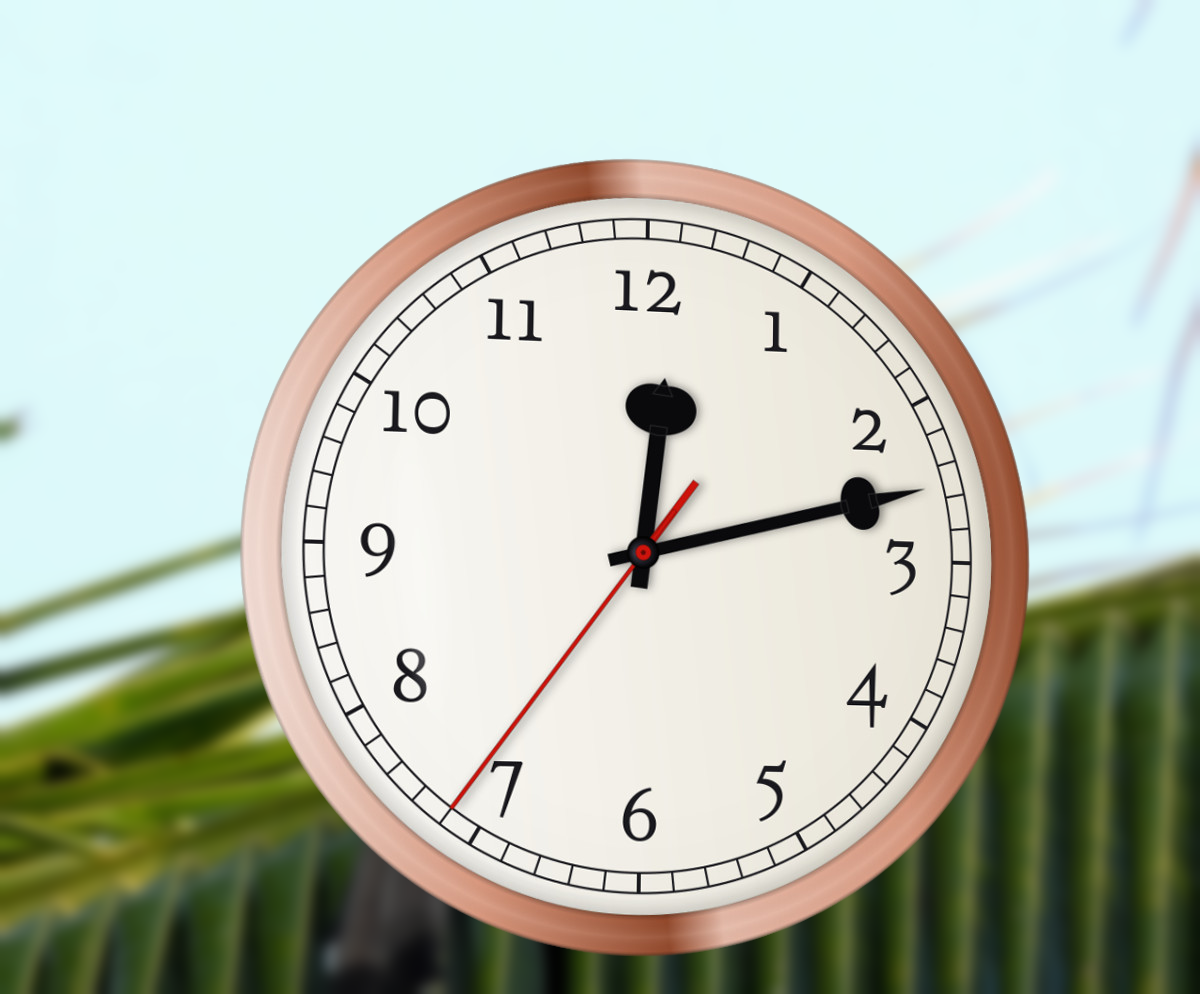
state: 12:12:36
